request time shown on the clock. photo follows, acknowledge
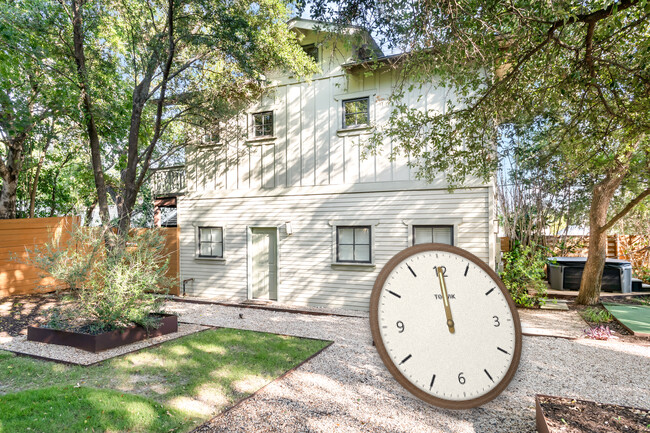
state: 12:00
